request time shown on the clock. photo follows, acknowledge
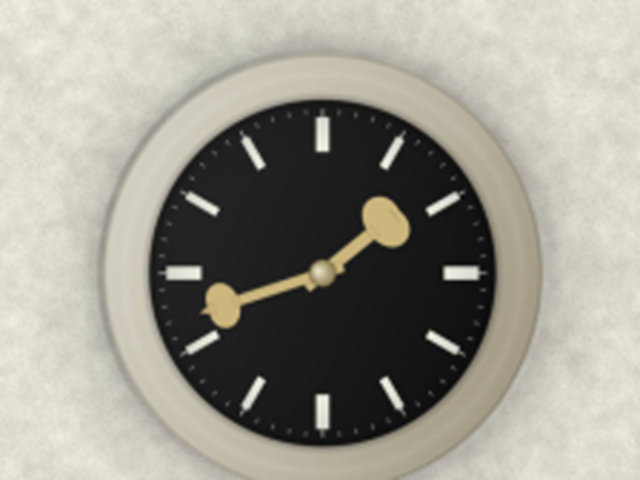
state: 1:42
